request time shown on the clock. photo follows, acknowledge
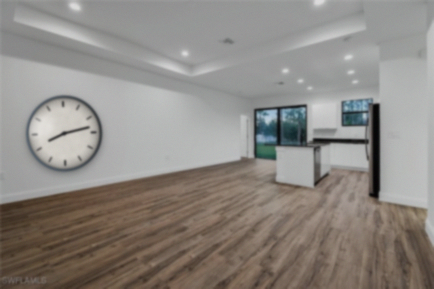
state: 8:13
